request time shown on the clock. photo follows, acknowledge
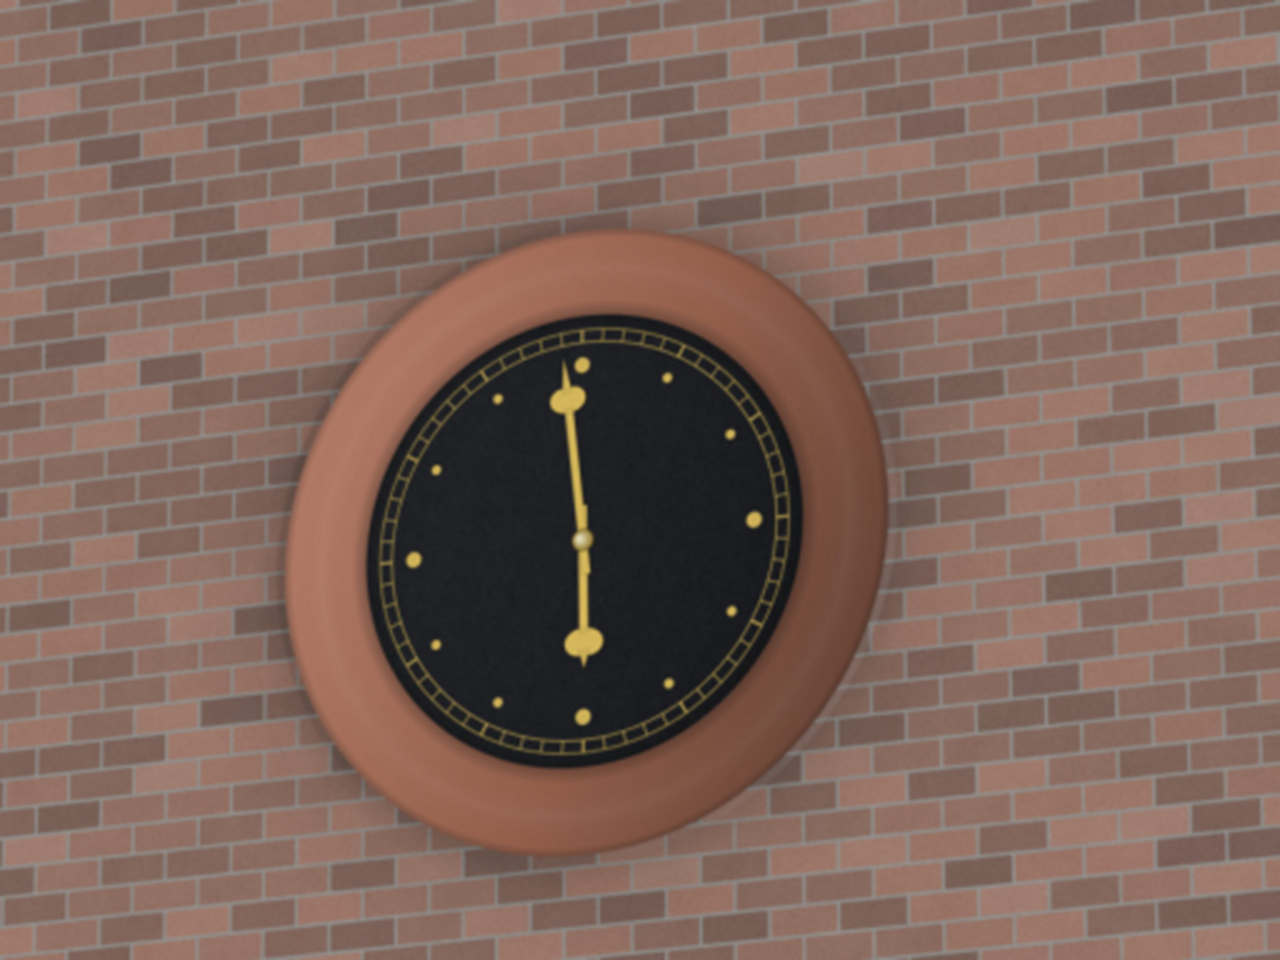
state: 5:59
